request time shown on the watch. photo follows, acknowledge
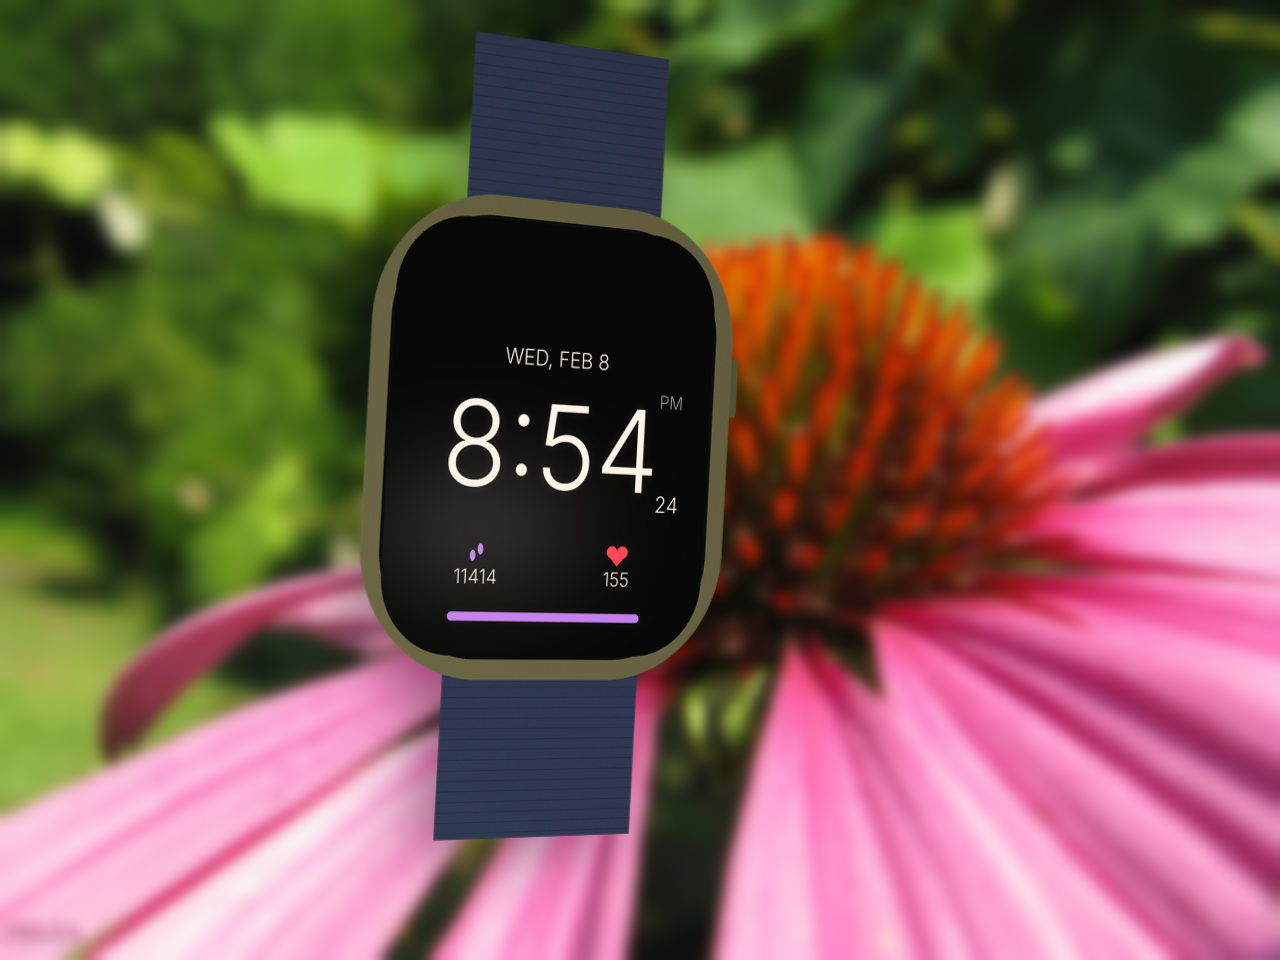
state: 8:54:24
